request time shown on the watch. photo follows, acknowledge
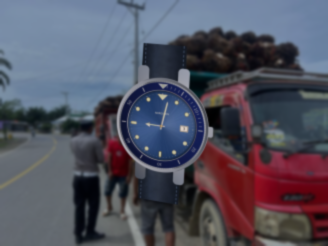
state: 9:02
